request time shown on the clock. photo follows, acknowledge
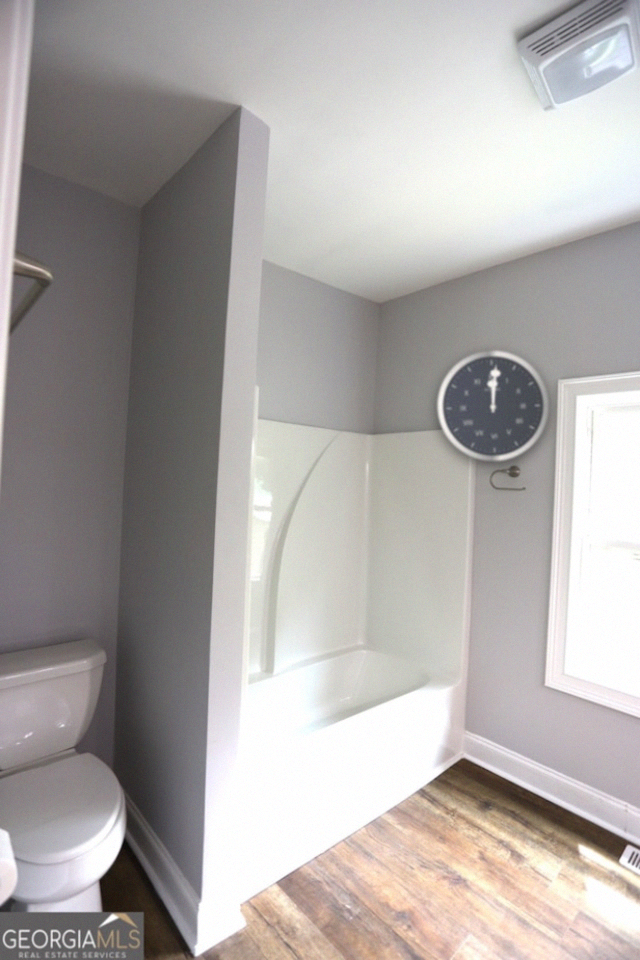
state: 12:01
